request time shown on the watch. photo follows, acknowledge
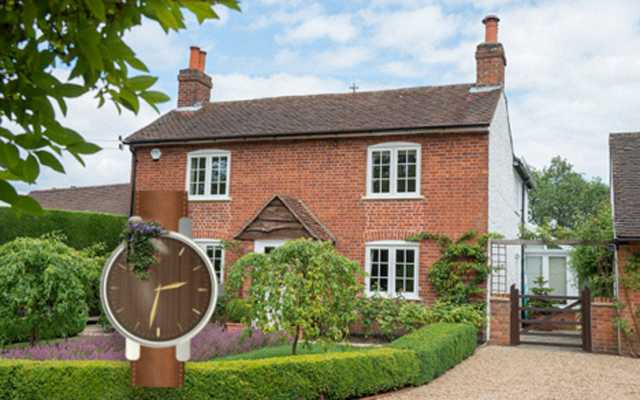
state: 2:32
